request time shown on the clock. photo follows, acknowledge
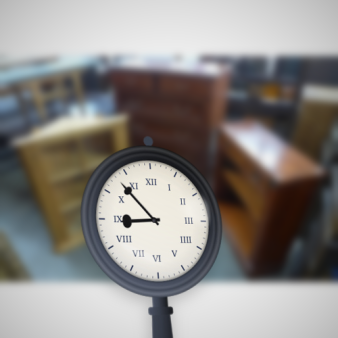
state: 8:53
